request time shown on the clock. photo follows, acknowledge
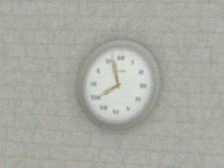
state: 7:57
